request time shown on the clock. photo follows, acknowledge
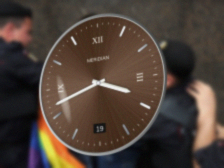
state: 3:42
